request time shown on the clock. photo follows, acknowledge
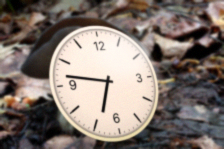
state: 6:47
